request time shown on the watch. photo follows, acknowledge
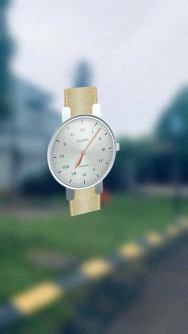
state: 7:07
